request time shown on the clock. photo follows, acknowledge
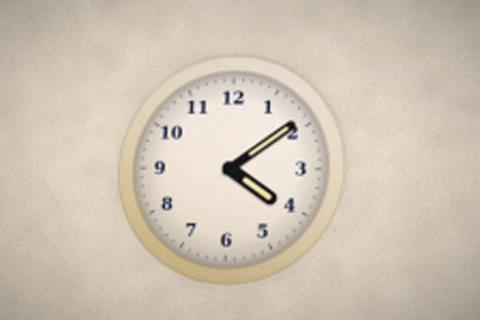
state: 4:09
